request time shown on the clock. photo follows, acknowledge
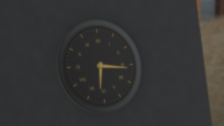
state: 6:16
